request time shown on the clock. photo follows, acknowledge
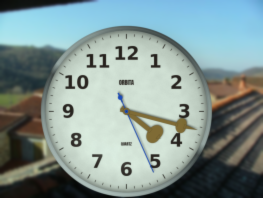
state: 4:17:26
